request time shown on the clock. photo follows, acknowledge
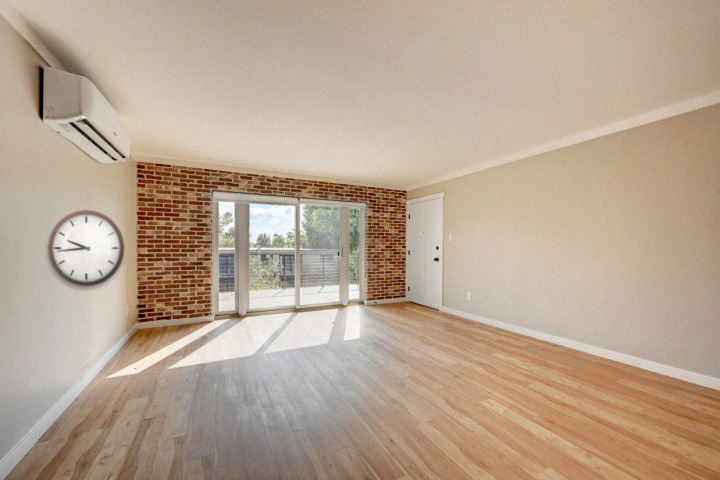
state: 9:44
